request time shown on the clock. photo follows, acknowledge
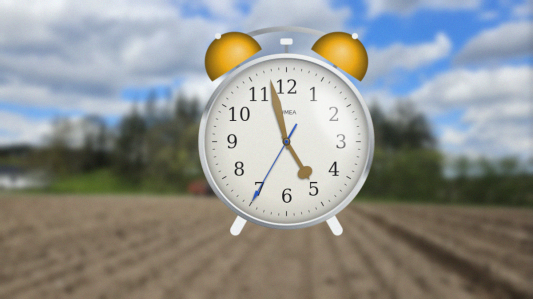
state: 4:57:35
